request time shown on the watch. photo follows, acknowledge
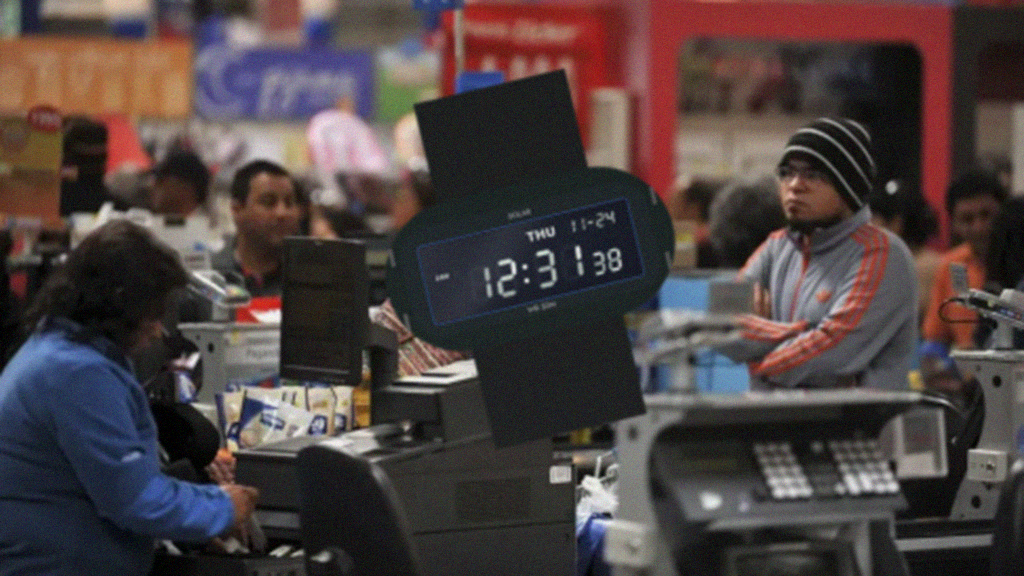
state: 12:31:38
